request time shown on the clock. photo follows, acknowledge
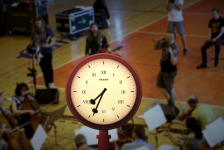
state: 7:34
